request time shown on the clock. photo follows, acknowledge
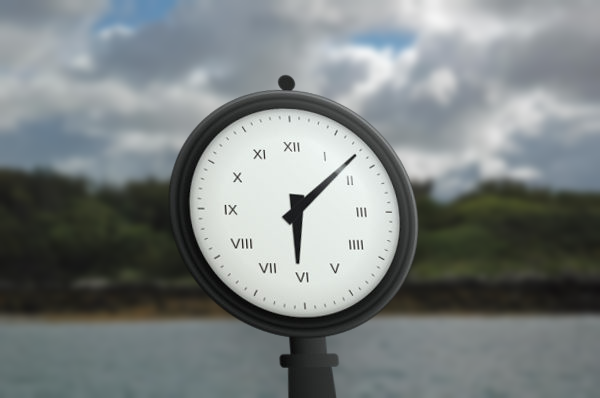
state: 6:08
